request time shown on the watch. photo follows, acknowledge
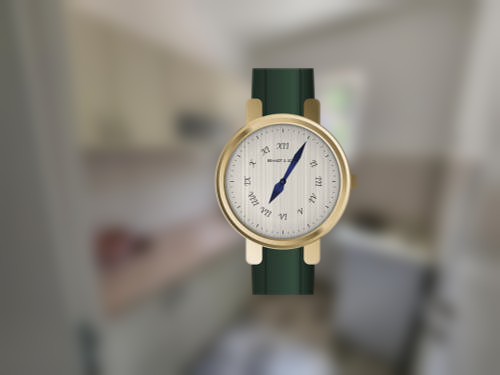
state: 7:05
